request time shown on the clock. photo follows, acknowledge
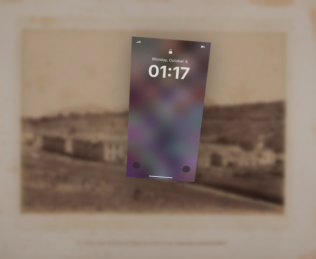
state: 1:17
